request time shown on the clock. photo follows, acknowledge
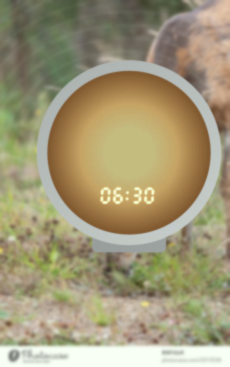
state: 6:30
